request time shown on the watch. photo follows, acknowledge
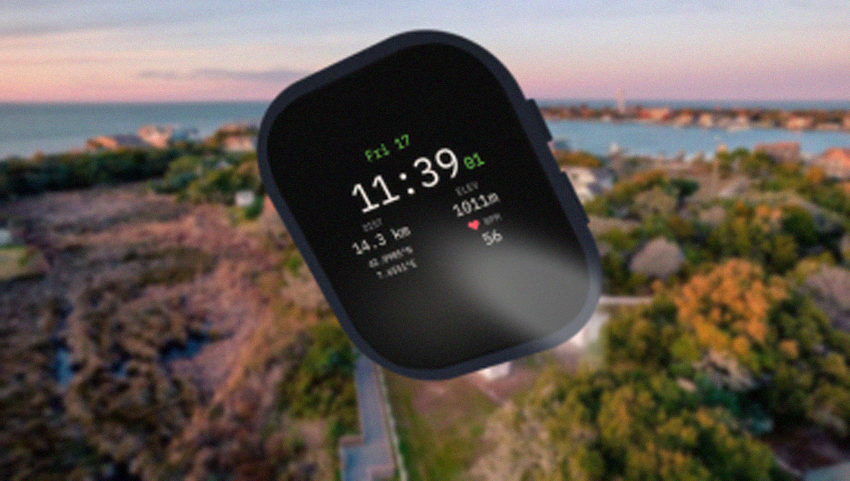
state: 11:39
